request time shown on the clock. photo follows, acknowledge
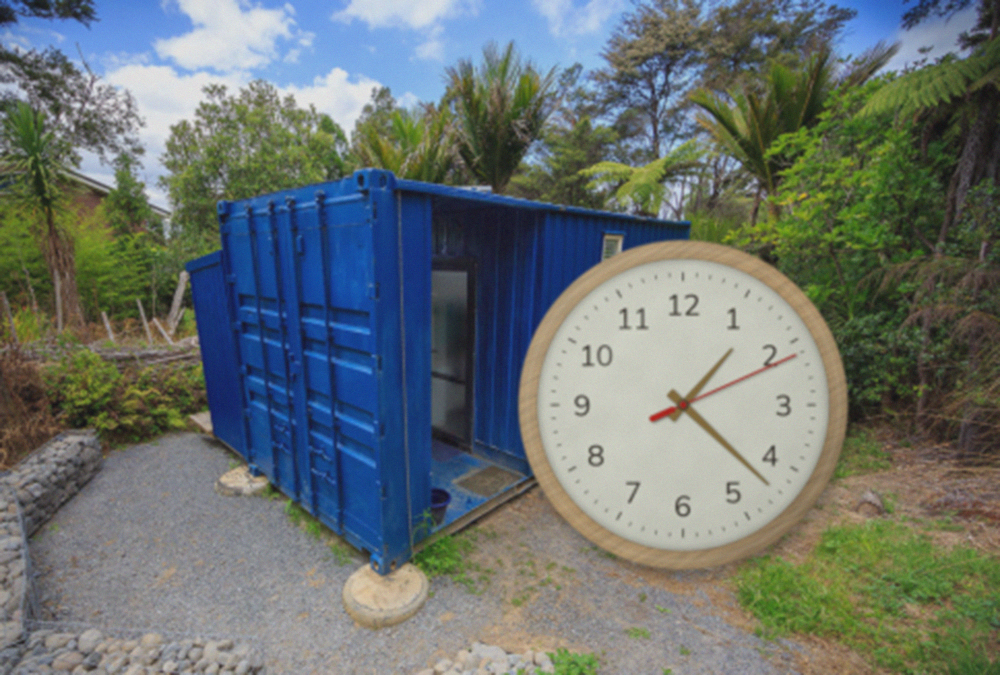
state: 1:22:11
